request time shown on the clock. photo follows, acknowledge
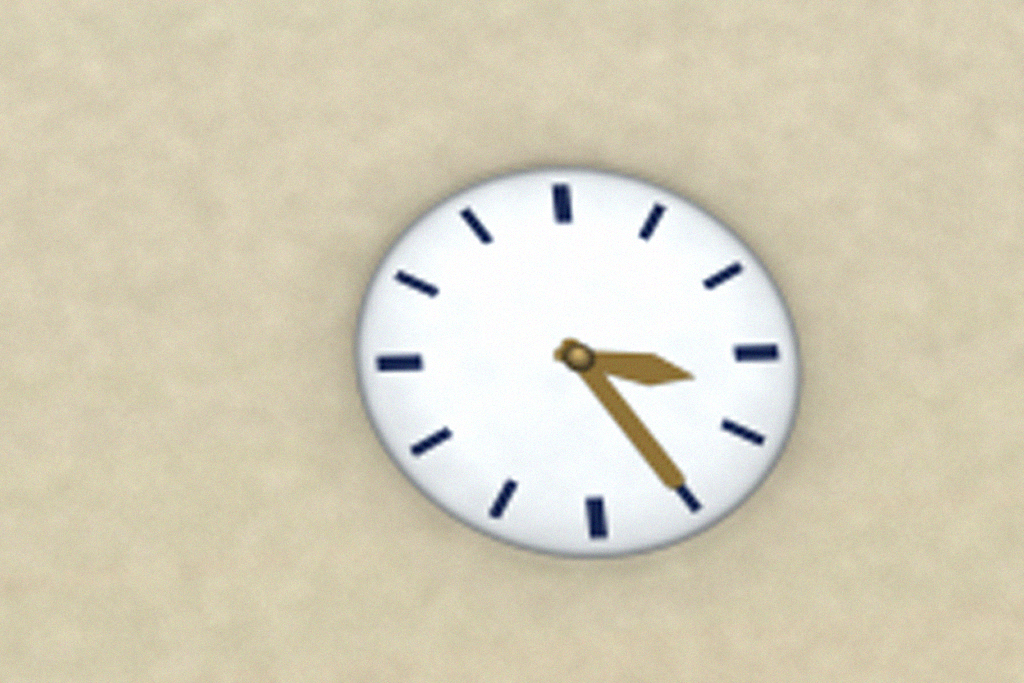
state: 3:25
